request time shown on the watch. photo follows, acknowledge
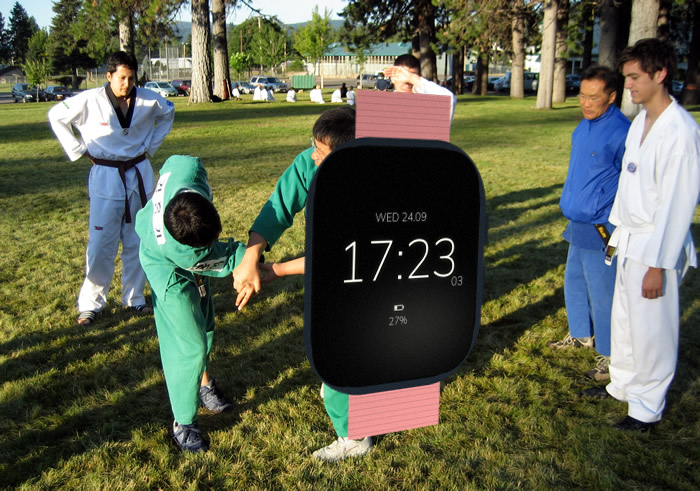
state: 17:23:03
